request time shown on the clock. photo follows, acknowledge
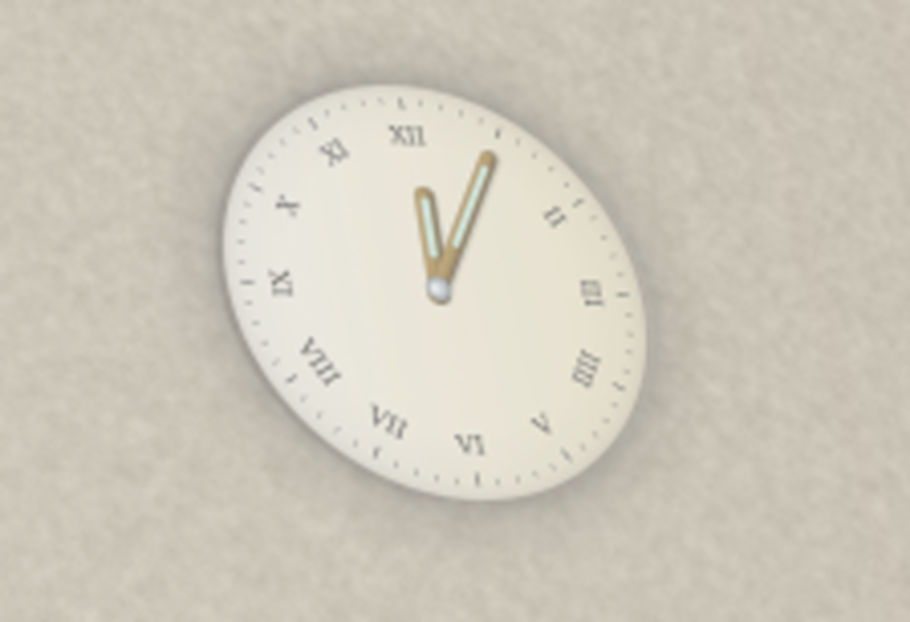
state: 12:05
